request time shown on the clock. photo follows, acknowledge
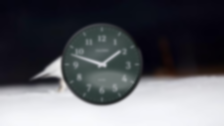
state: 1:48
